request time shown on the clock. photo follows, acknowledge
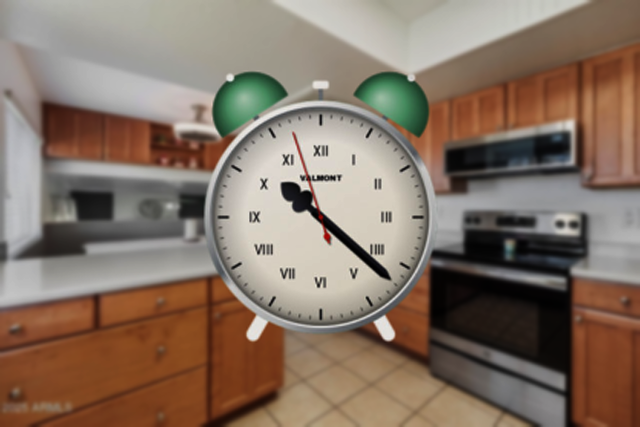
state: 10:21:57
